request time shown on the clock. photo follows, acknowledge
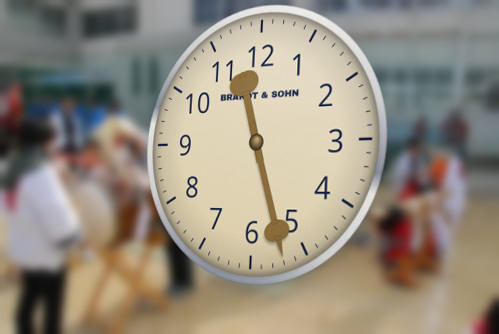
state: 11:27
